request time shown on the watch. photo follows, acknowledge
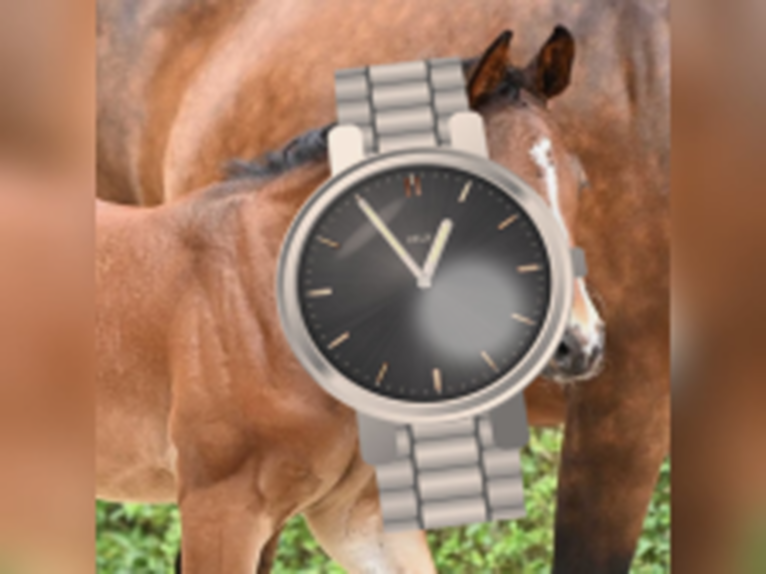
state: 12:55
